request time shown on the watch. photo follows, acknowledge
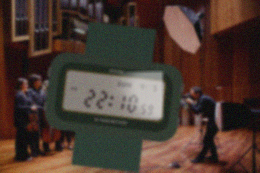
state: 22:10
